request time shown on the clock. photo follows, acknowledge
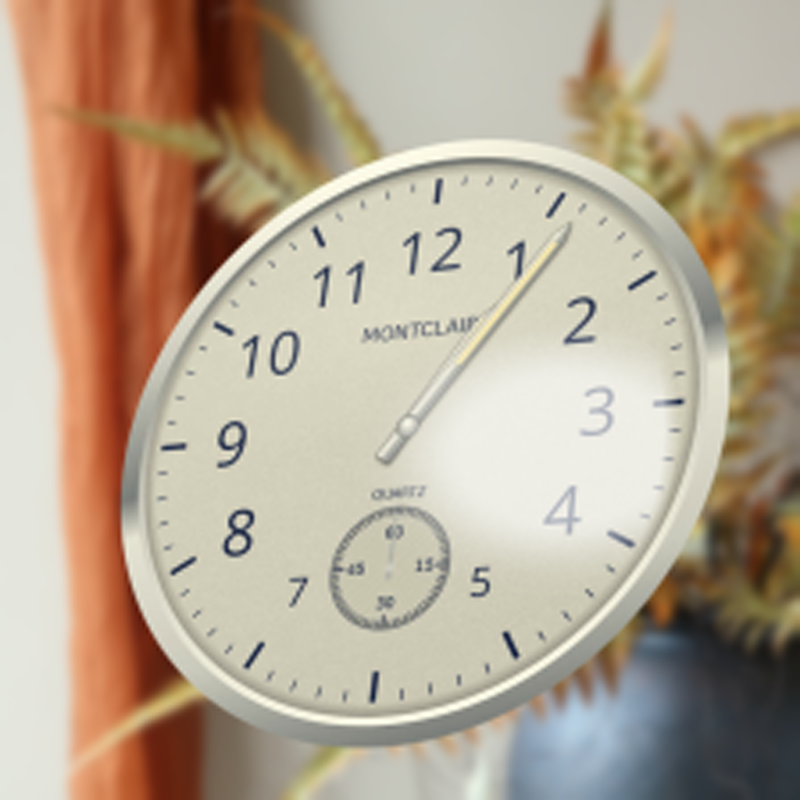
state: 1:06
